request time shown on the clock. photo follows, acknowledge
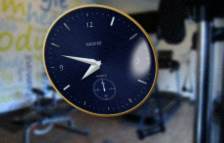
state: 7:48
